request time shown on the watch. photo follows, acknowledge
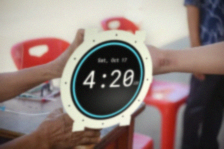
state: 4:20
